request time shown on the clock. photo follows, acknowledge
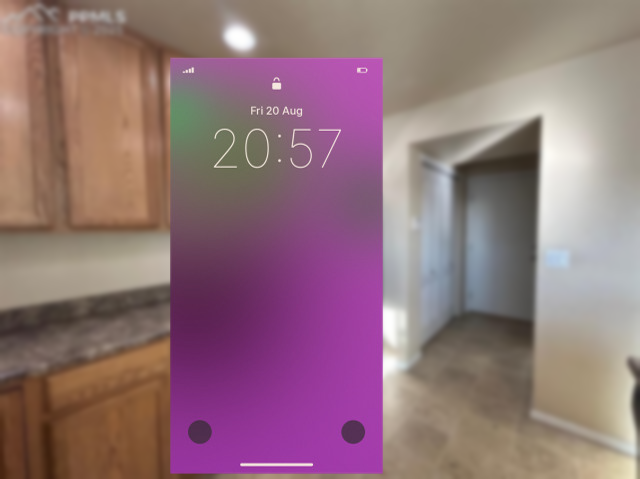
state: 20:57
